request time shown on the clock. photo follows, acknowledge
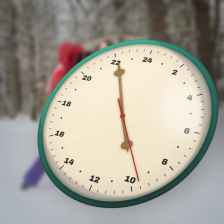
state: 9:55:24
